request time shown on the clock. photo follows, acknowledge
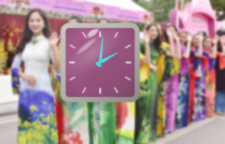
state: 2:01
